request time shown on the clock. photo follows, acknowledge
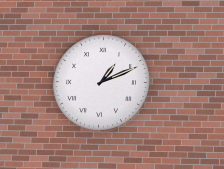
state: 1:11
